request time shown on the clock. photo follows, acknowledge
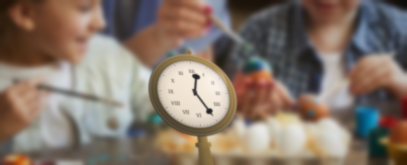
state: 12:25
